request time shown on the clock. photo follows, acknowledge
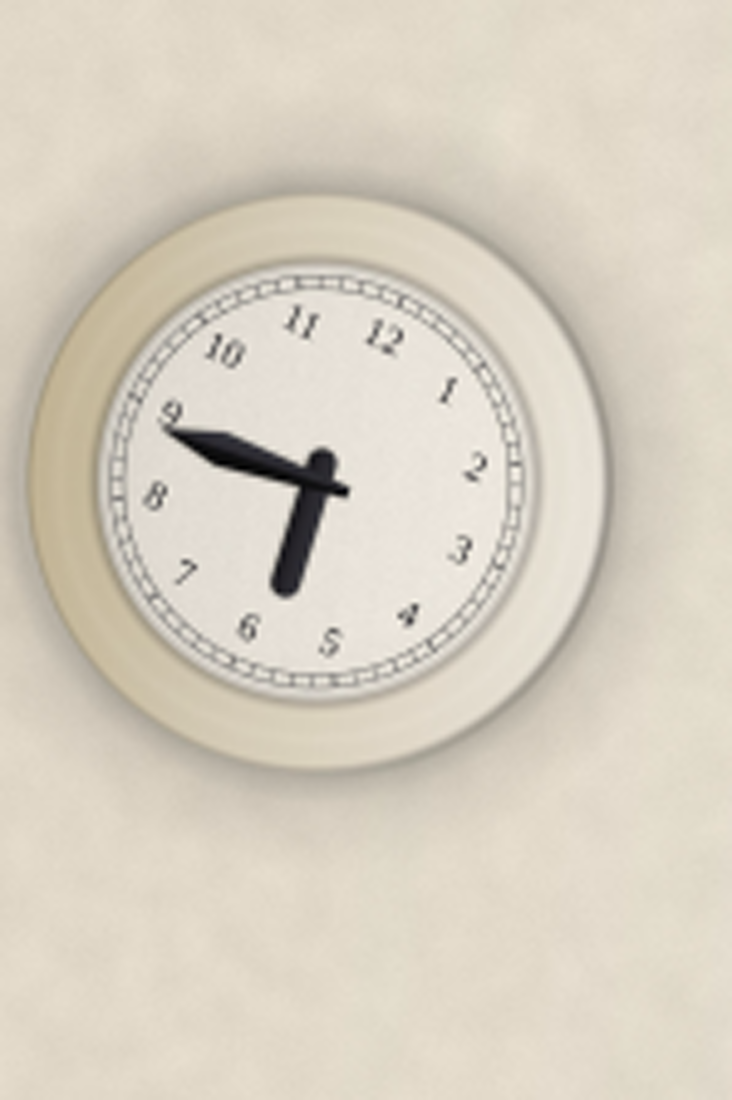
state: 5:44
